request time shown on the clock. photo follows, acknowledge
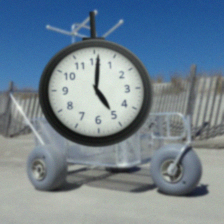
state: 5:01
